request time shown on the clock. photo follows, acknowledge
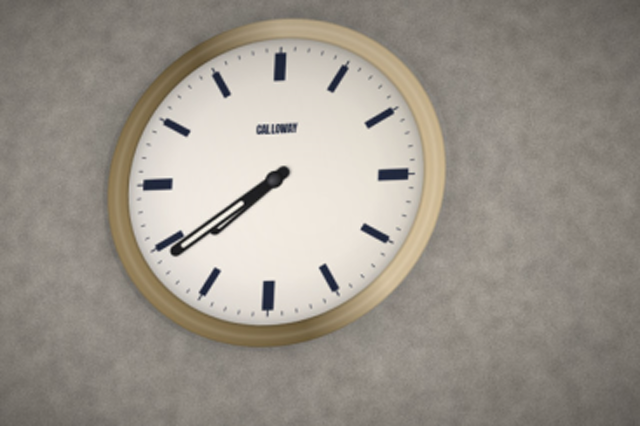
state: 7:39
